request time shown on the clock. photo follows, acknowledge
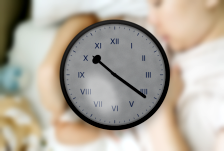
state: 10:21
